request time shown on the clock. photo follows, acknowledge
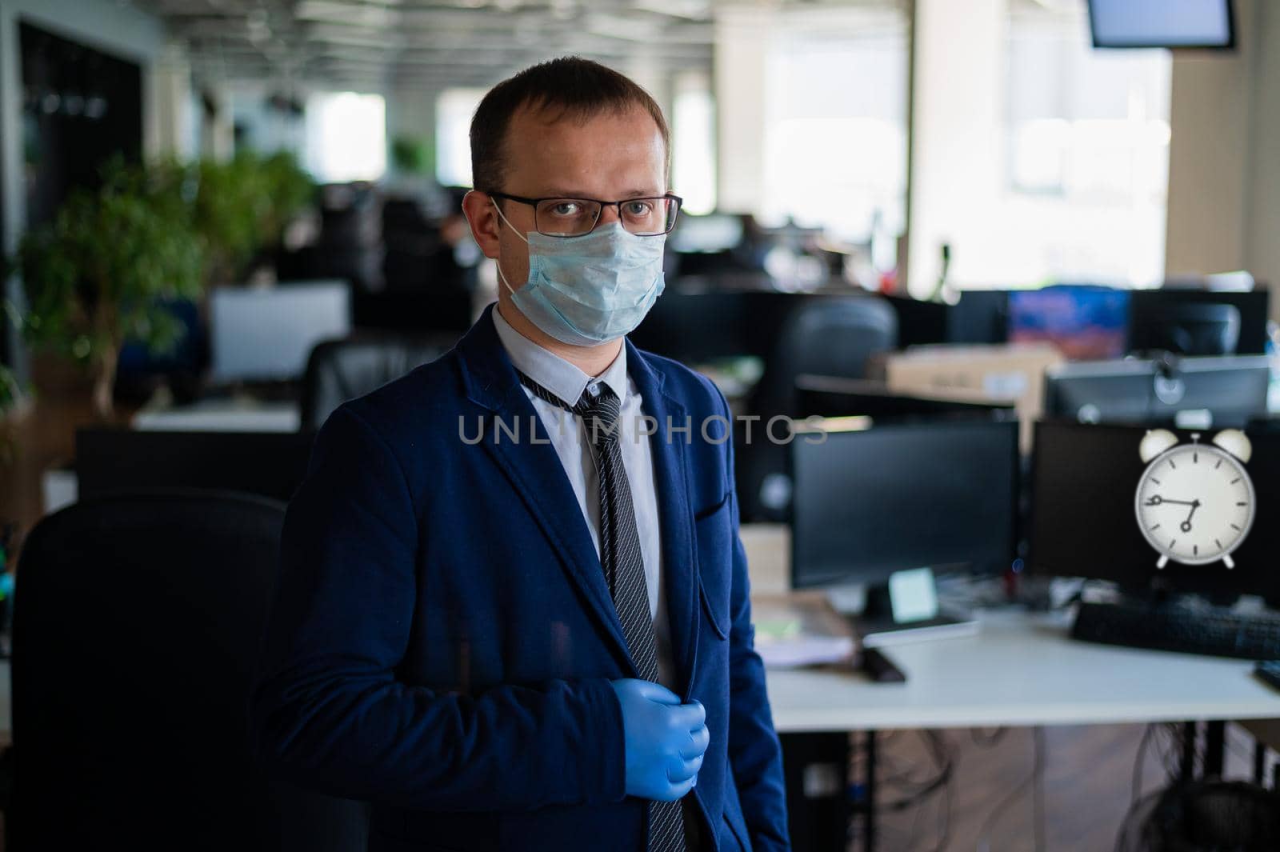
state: 6:46
